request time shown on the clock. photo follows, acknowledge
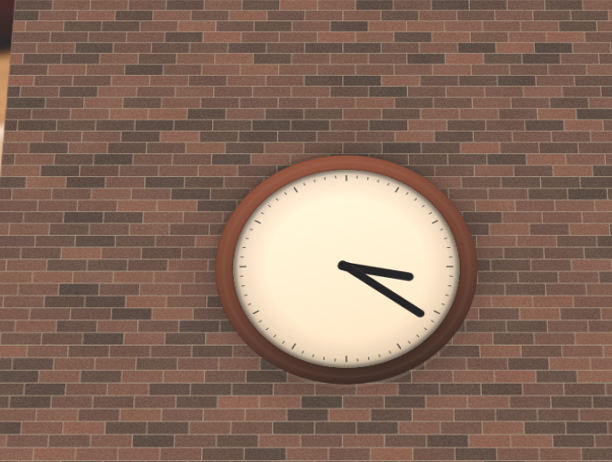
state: 3:21
